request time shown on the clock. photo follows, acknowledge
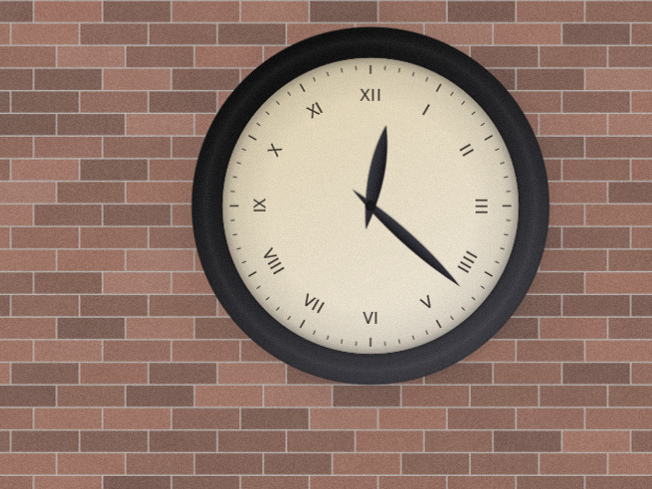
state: 12:22
